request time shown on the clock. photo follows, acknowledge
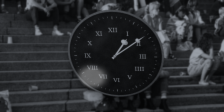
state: 1:09
